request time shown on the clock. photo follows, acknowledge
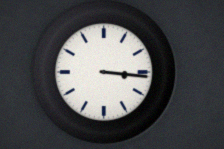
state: 3:16
